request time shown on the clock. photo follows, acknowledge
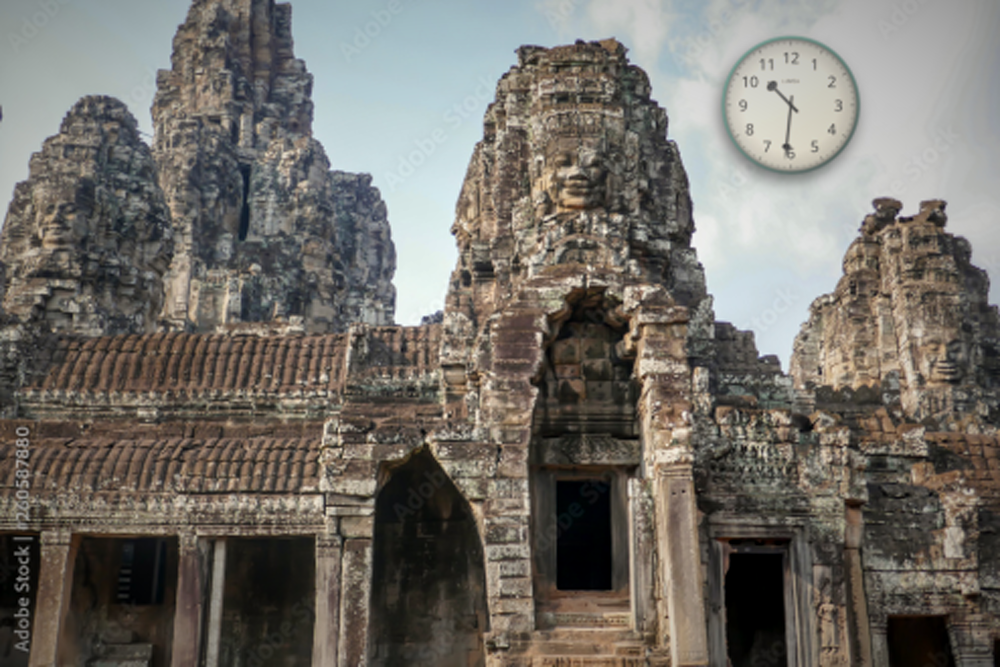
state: 10:31
